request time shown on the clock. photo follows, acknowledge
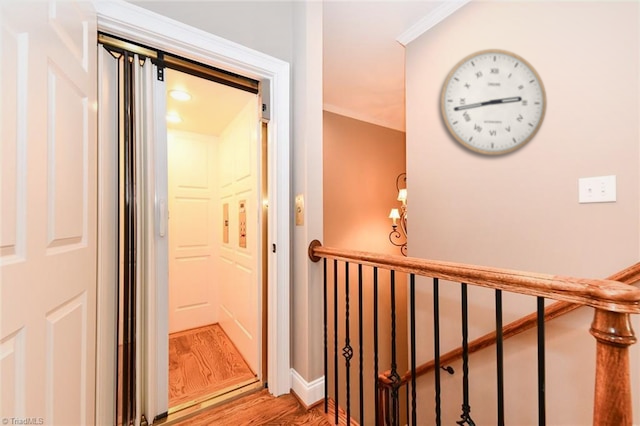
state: 2:43
